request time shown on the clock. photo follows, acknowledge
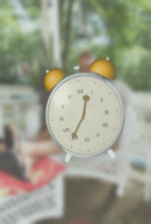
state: 12:36
